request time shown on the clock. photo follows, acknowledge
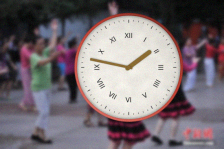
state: 1:47
